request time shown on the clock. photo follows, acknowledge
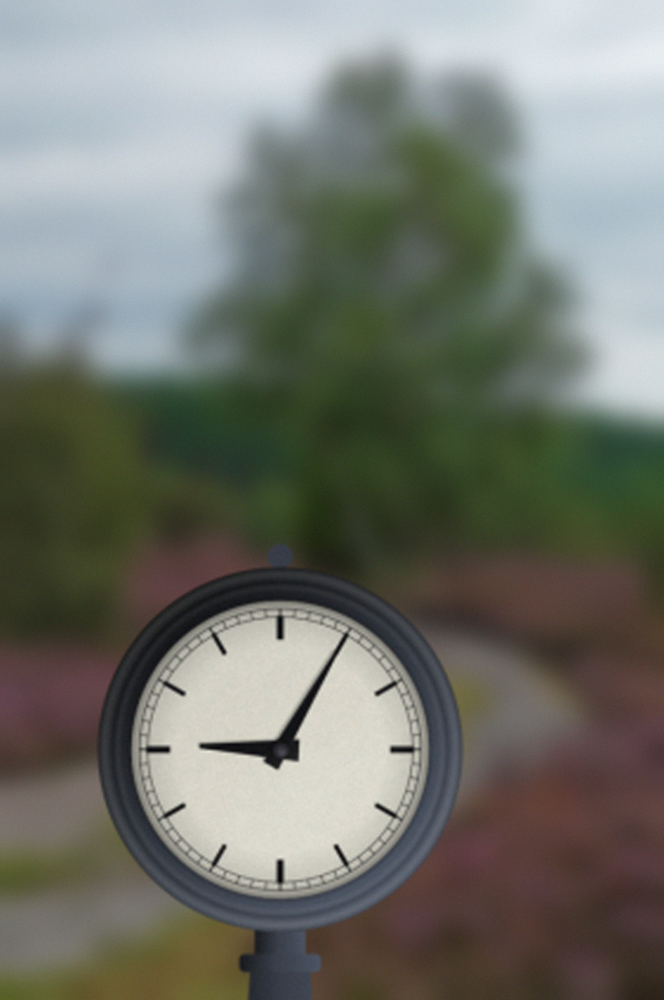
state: 9:05
